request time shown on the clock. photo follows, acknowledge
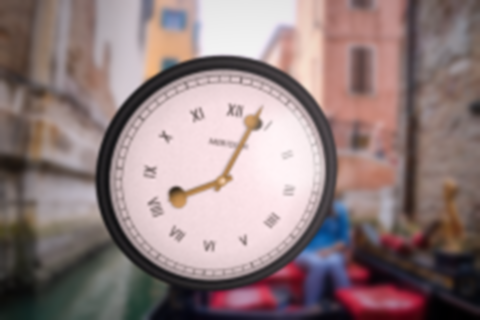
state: 8:03
